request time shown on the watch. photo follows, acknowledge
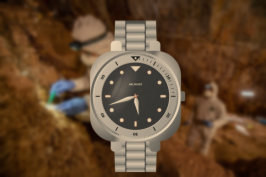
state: 5:42
